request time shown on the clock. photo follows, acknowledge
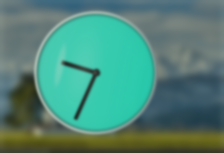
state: 9:34
